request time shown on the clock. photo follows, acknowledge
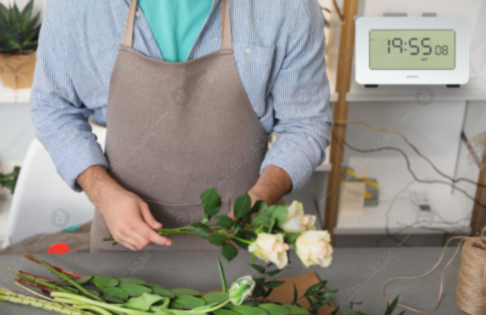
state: 19:55
